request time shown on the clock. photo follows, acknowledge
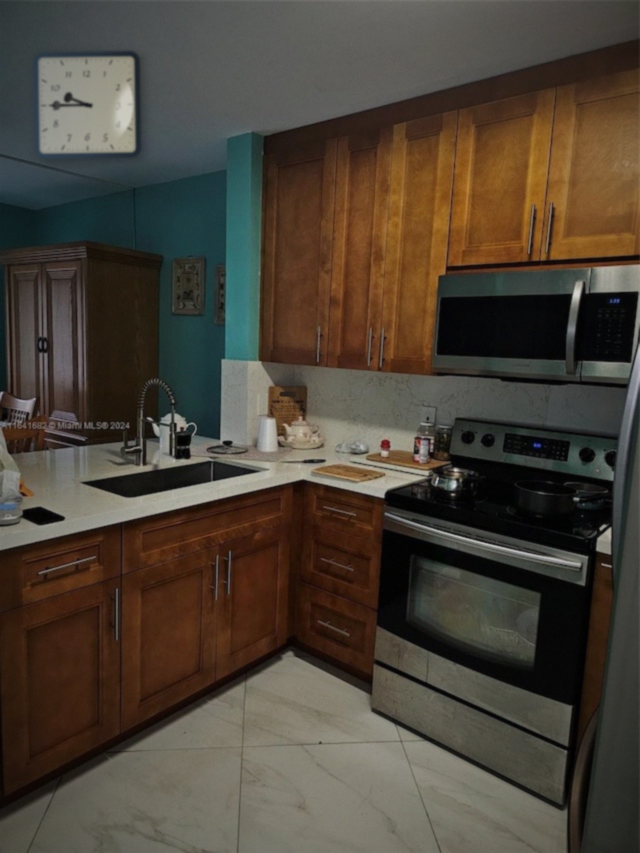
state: 9:45
